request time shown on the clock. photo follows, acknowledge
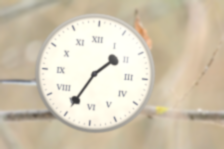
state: 1:35
